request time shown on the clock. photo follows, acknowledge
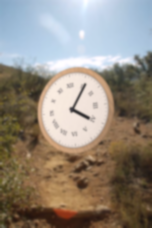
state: 4:06
